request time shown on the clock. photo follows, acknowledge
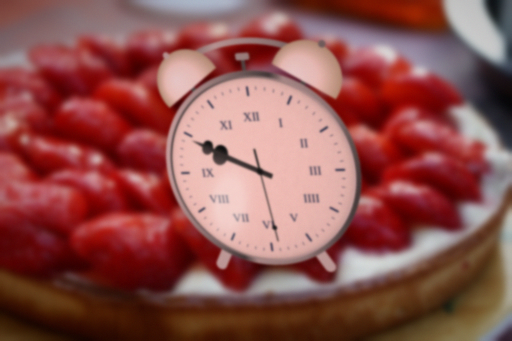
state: 9:49:29
